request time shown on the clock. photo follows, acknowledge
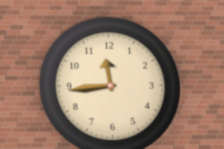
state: 11:44
